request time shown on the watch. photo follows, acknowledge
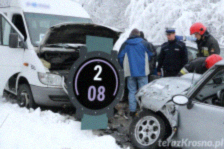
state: 2:08
